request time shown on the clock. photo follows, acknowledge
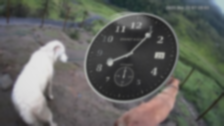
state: 8:06
